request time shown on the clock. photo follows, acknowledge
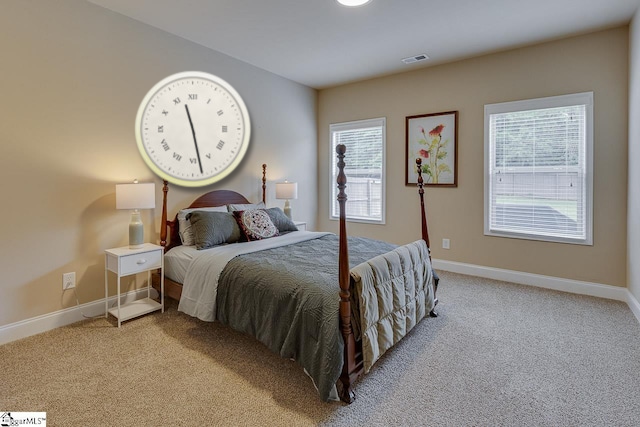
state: 11:28
